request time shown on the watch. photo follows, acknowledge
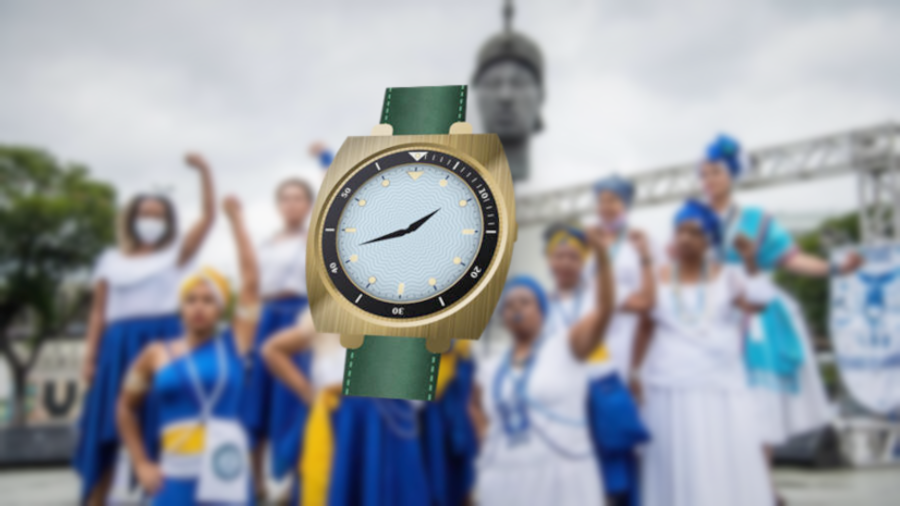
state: 1:42
